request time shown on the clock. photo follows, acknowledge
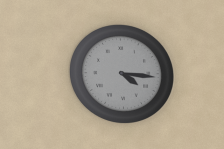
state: 4:16
